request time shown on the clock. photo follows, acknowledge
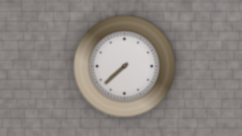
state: 7:38
